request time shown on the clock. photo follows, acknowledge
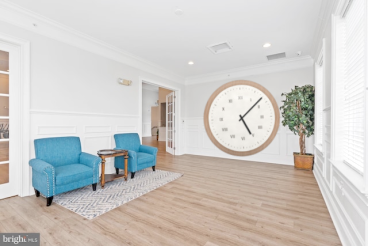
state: 5:08
